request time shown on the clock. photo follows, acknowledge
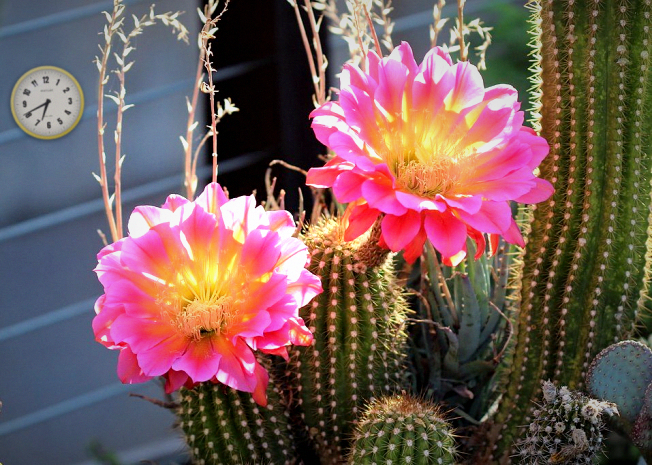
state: 6:41
